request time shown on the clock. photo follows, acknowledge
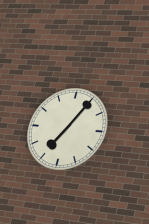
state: 7:05
